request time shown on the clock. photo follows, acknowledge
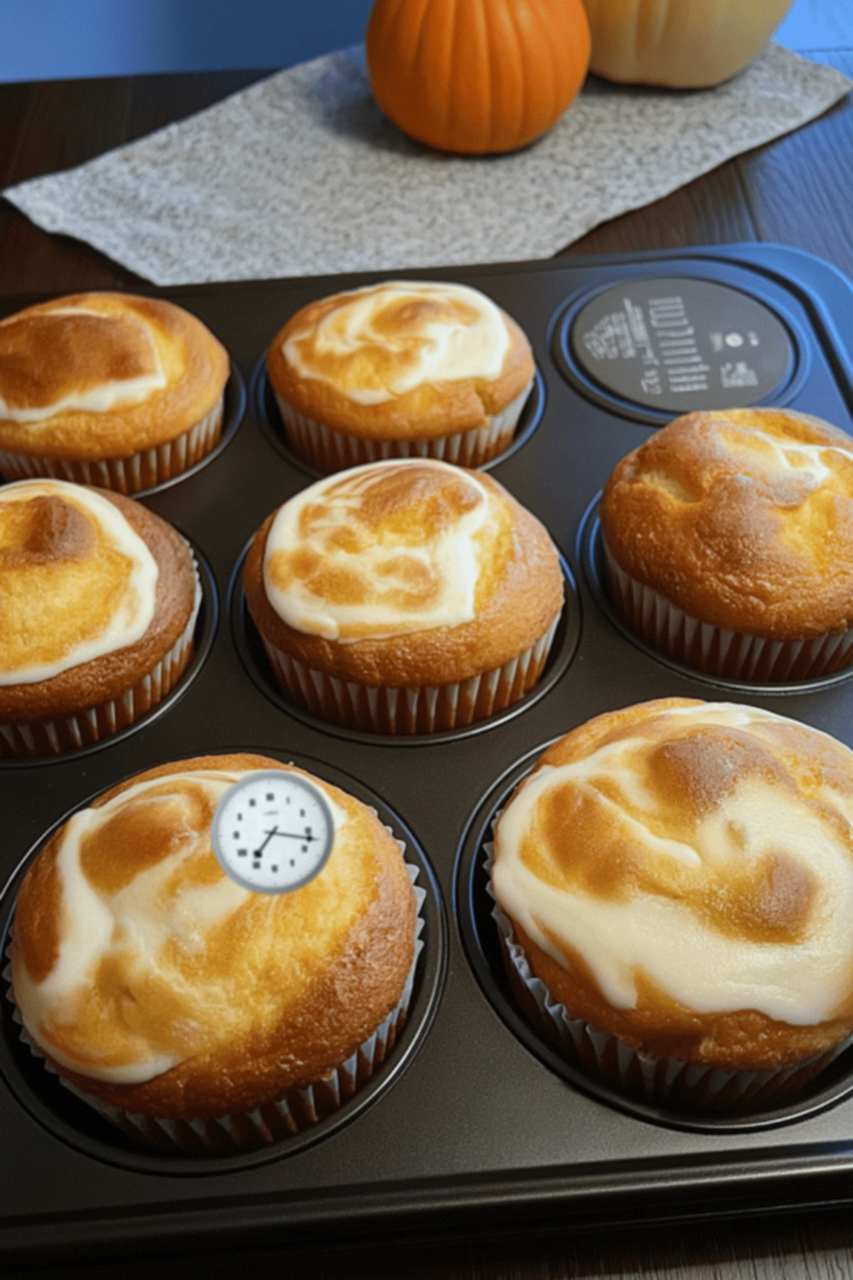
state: 7:17
